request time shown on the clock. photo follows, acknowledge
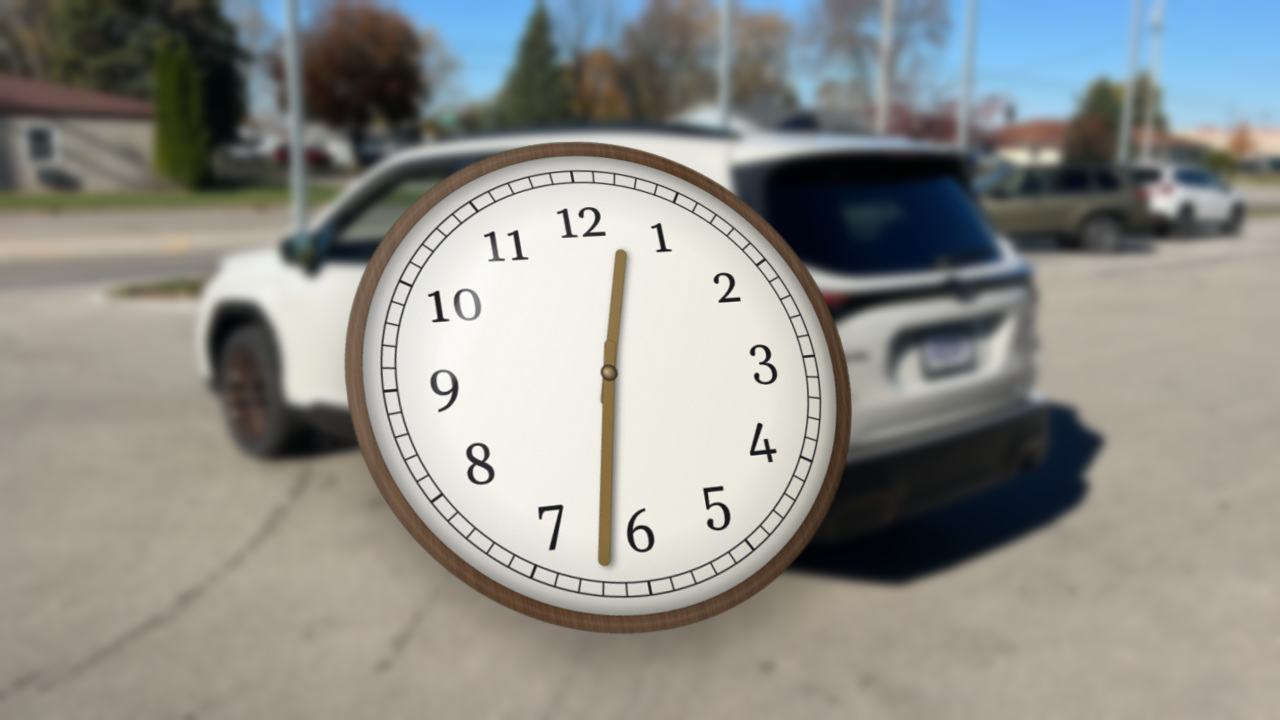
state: 12:32
